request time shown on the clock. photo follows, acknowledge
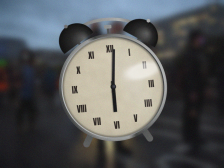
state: 6:01
